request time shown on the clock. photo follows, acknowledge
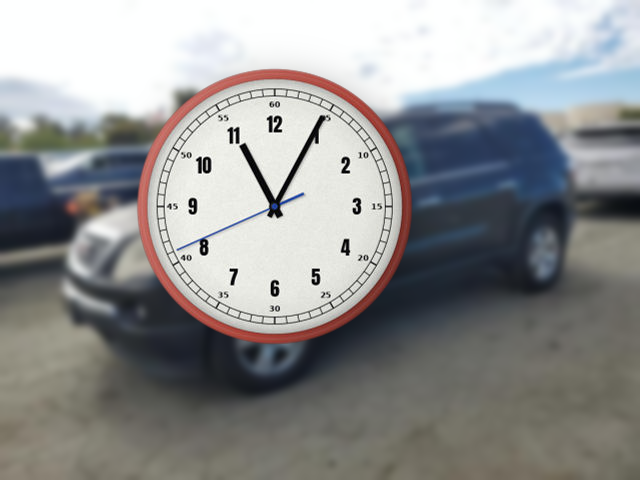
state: 11:04:41
